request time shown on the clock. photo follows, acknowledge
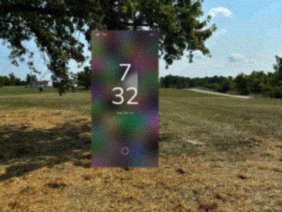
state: 7:32
